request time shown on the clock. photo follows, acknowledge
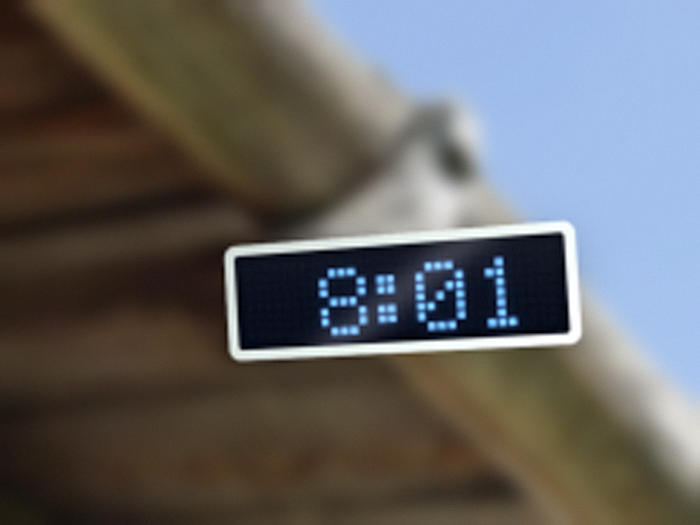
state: 8:01
